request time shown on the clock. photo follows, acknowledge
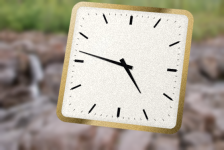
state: 4:47
